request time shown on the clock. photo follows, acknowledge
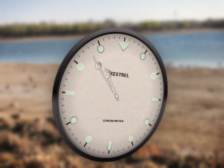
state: 10:53
